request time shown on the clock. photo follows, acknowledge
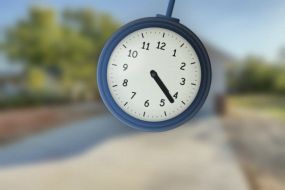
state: 4:22
